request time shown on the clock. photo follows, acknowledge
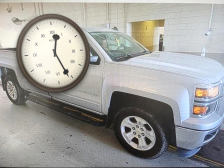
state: 12:26
